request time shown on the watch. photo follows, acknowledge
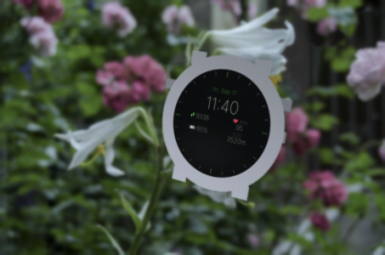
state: 11:40
